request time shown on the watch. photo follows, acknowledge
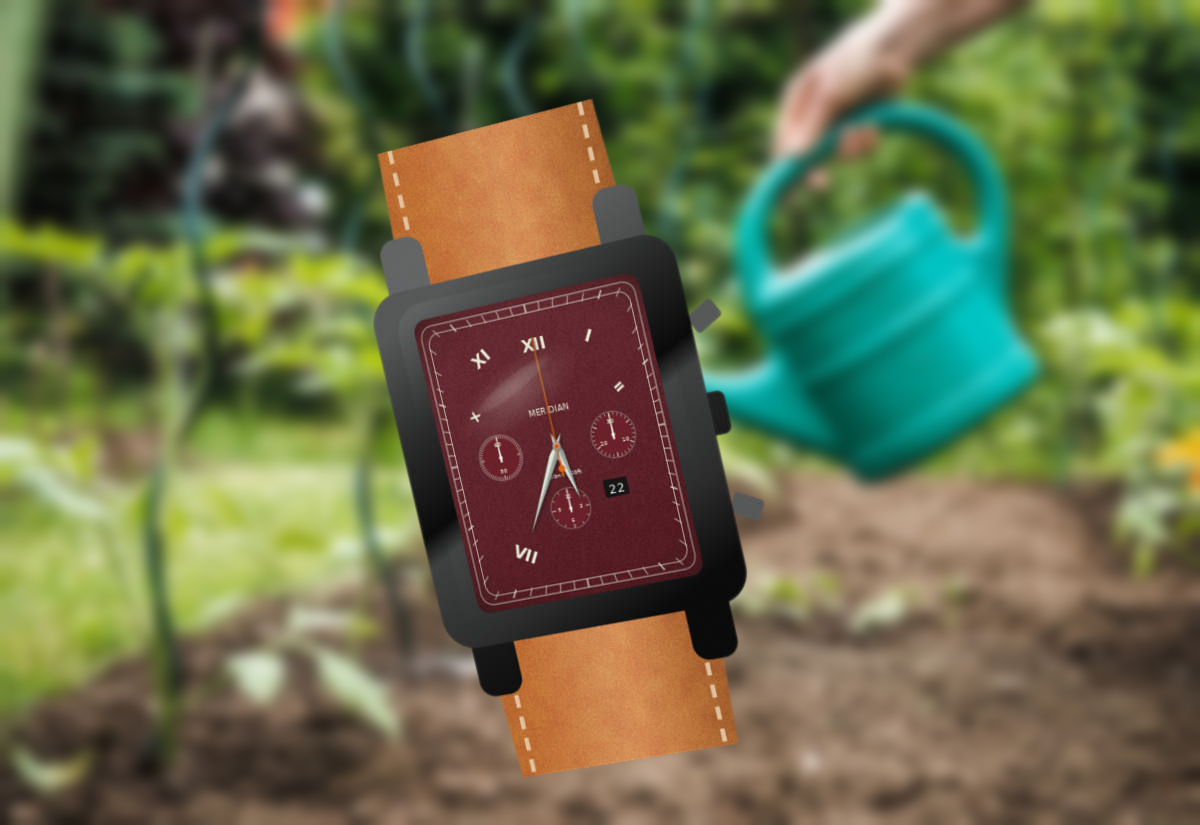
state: 5:35
